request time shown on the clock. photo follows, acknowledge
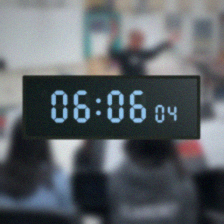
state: 6:06:04
